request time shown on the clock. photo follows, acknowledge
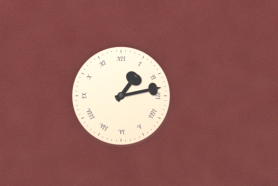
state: 1:13
